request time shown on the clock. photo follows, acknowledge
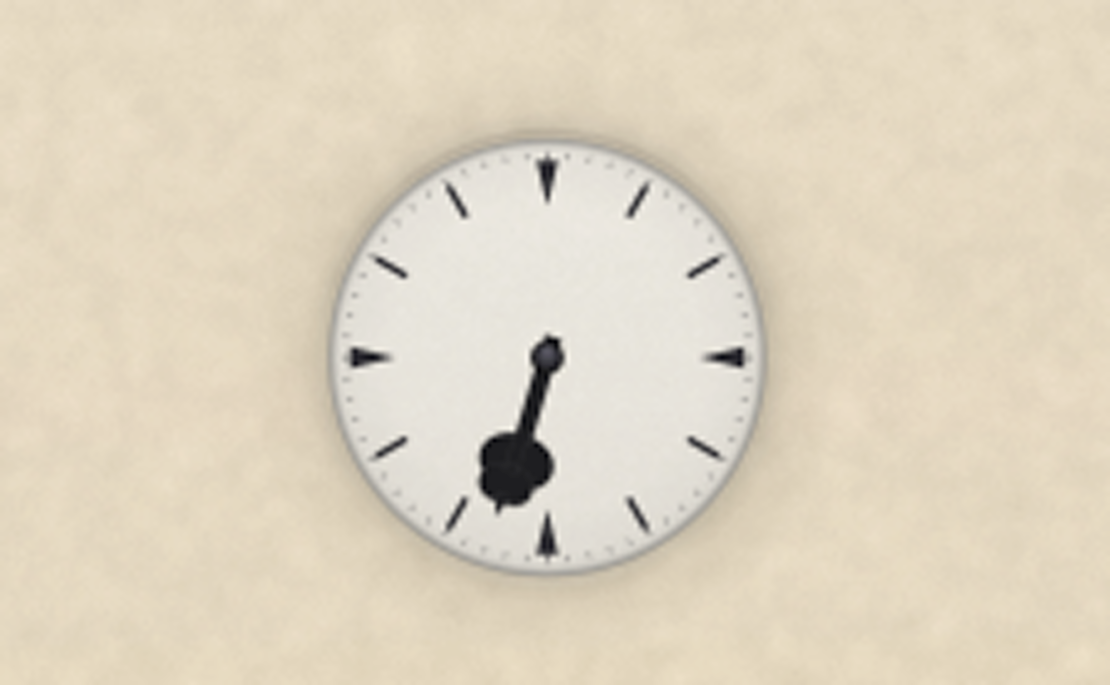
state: 6:33
